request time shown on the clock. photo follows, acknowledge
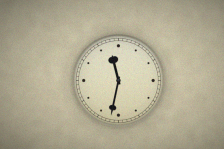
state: 11:32
